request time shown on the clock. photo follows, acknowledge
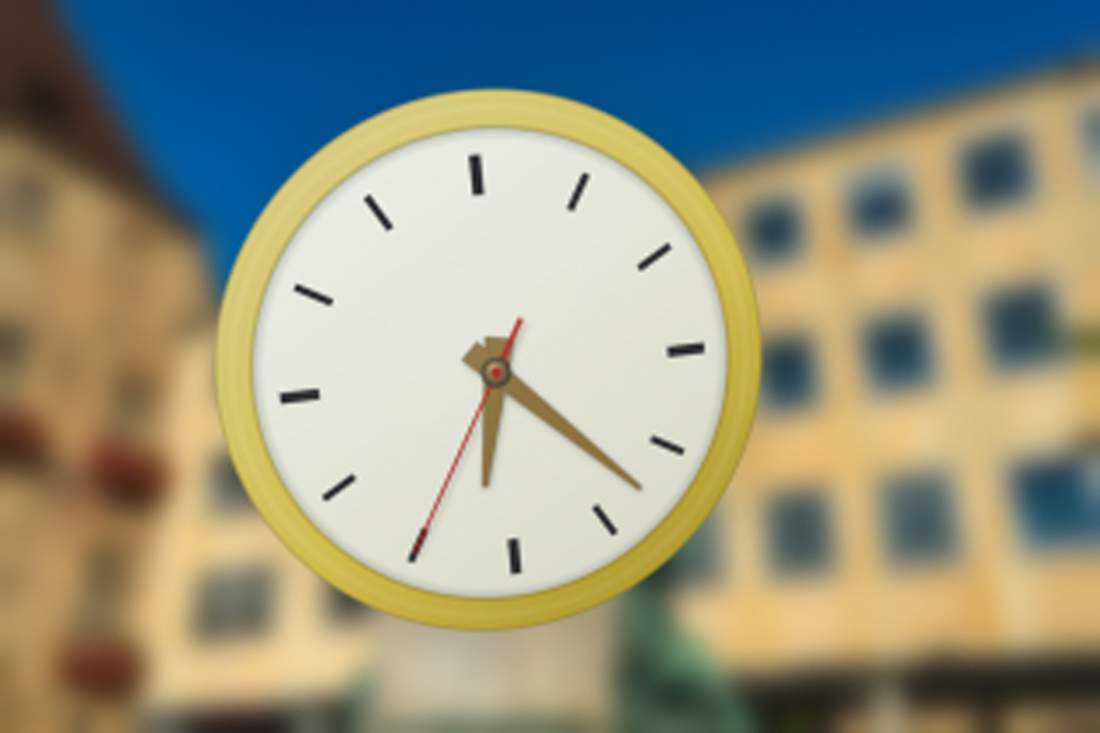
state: 6:22:35
